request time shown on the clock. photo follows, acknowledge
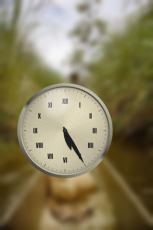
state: 5:25
